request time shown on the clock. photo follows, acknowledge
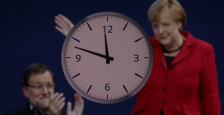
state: 11:48
